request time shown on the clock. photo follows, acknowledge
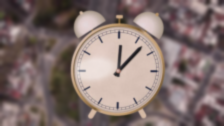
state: 12:07
